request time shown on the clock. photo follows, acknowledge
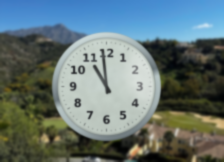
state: 10:59
